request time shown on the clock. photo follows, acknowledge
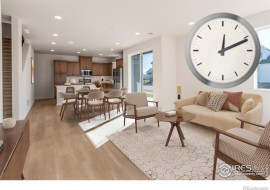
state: 12:11
